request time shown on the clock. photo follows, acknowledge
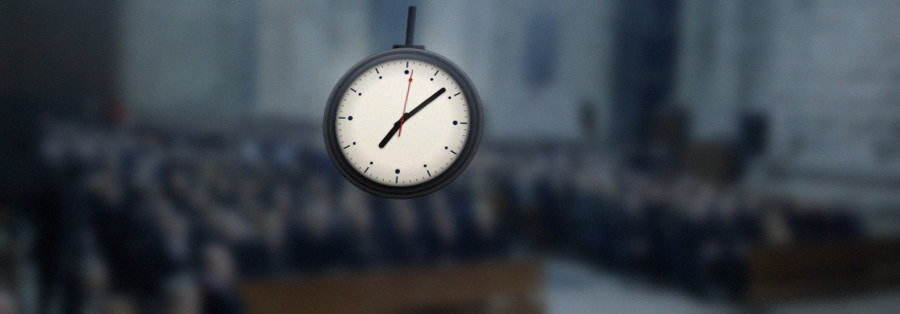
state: 7:08:01
